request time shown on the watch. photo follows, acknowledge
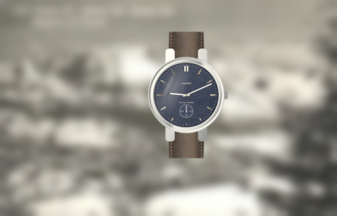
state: 9:11
